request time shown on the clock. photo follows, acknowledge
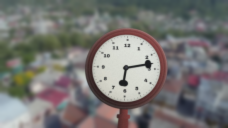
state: 6:13
